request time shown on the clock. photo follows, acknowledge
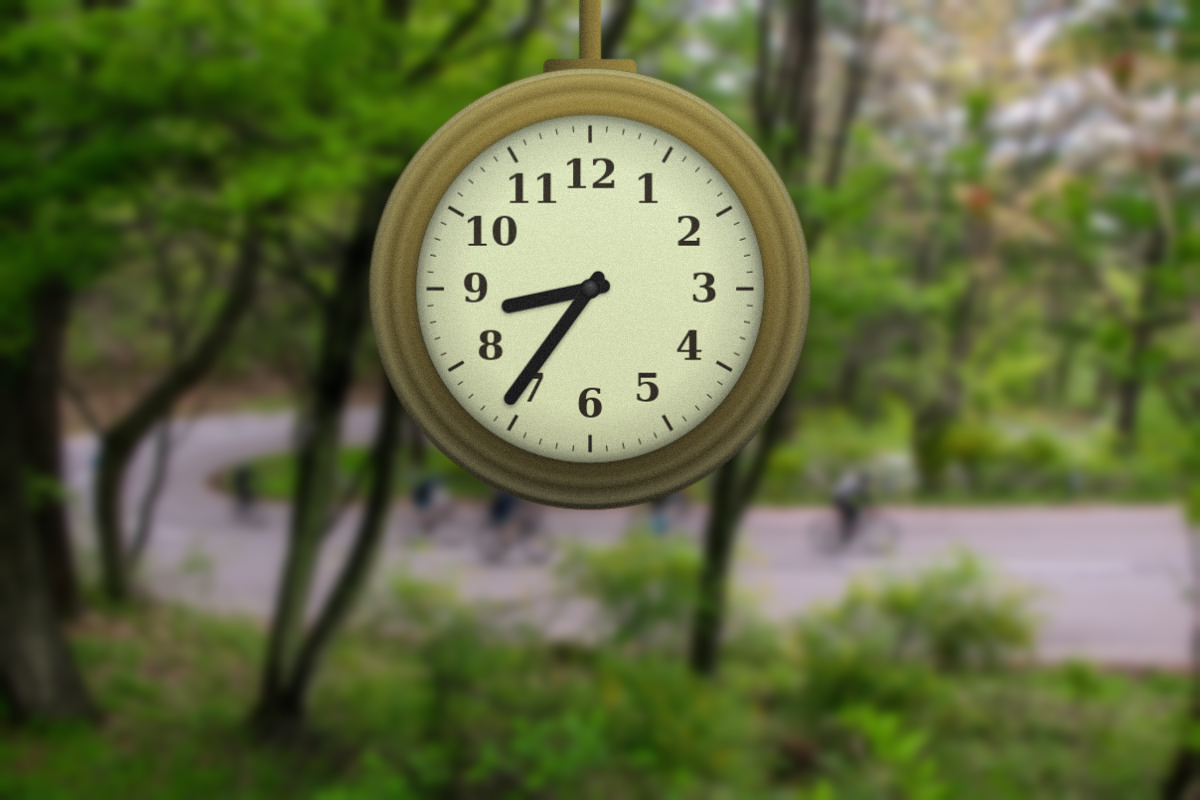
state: 8:36
